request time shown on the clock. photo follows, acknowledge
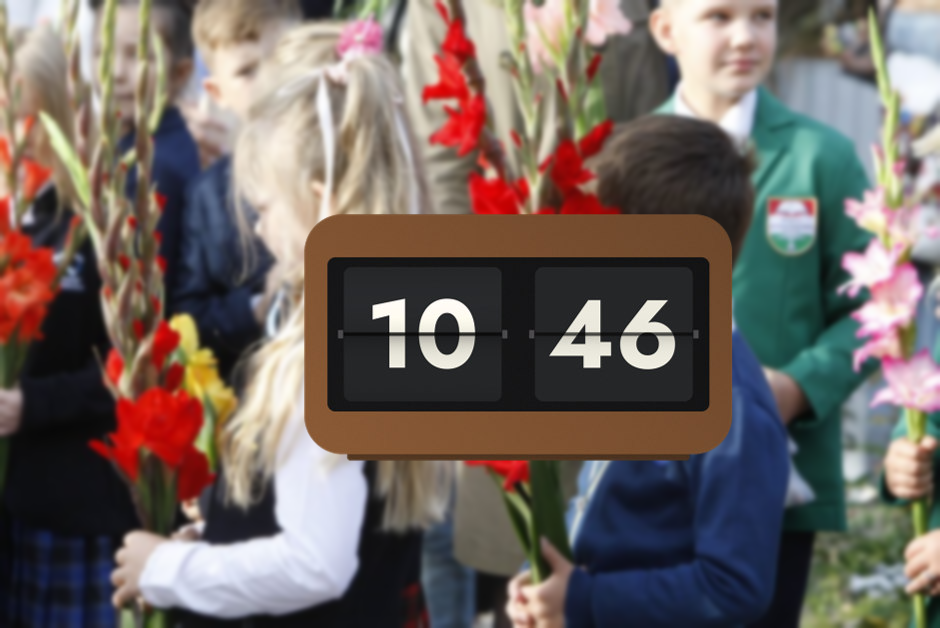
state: 10:46
